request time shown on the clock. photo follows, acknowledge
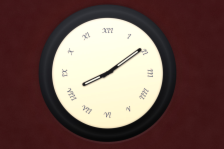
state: 8:09
